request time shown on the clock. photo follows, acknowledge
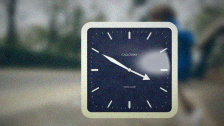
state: 3:50
